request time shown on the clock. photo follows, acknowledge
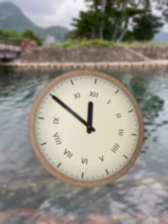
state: 11:50
